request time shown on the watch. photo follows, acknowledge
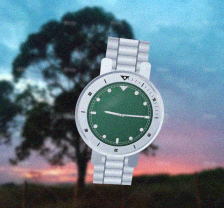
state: 9:15
